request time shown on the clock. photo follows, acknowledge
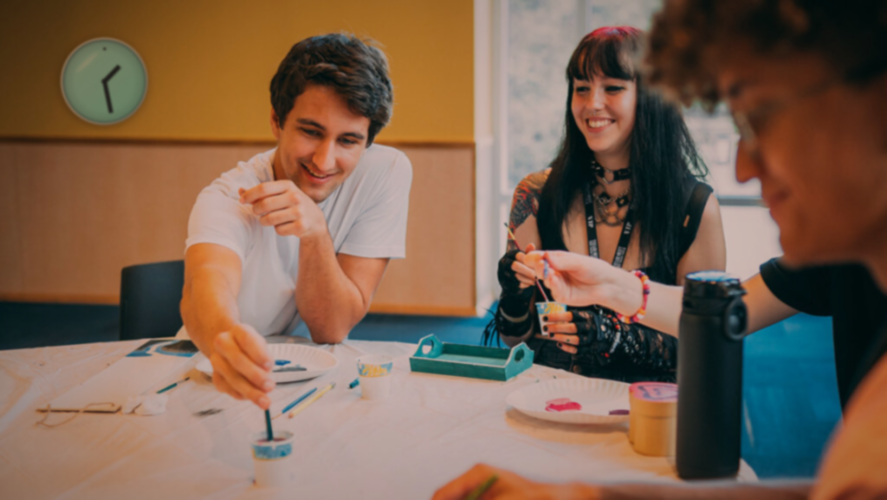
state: 1:28
